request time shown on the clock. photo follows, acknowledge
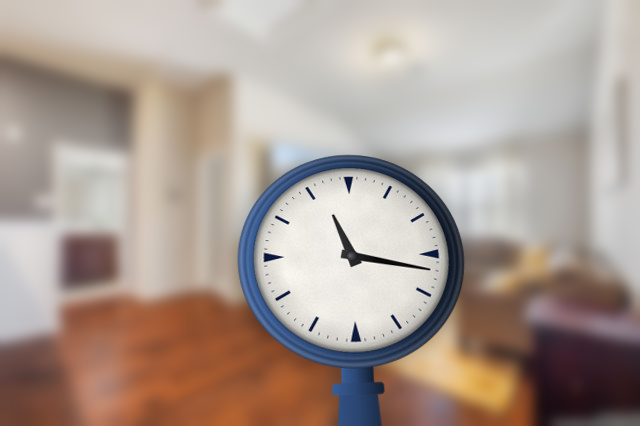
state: 11:17
